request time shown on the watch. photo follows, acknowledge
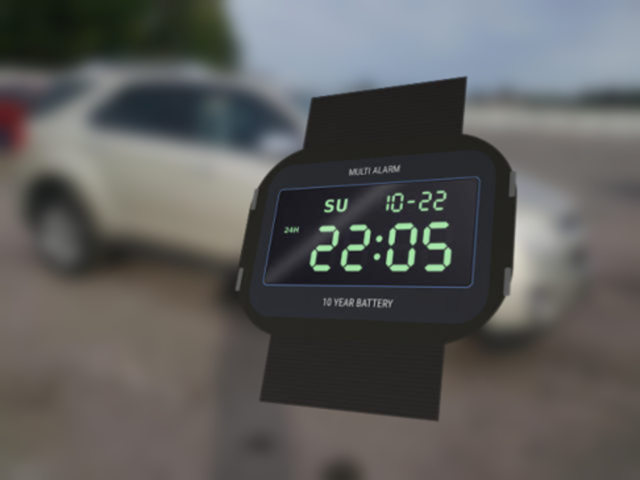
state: 22:05
